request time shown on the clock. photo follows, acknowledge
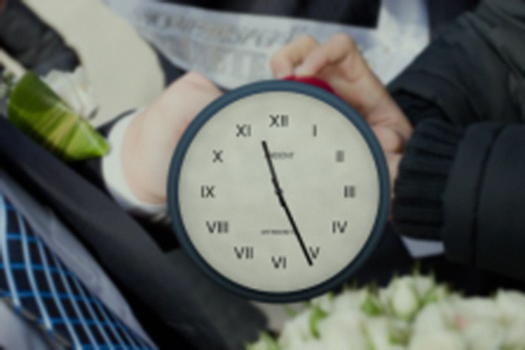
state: 11:26
